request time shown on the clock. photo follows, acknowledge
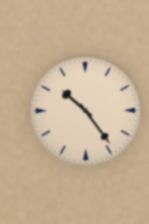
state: 10:24
